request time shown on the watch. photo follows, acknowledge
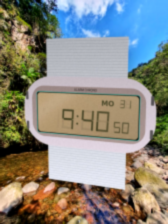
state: 9:40:50
